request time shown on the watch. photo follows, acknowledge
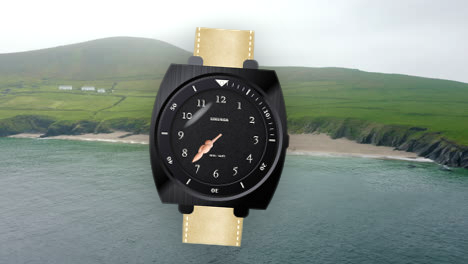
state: 7:37
